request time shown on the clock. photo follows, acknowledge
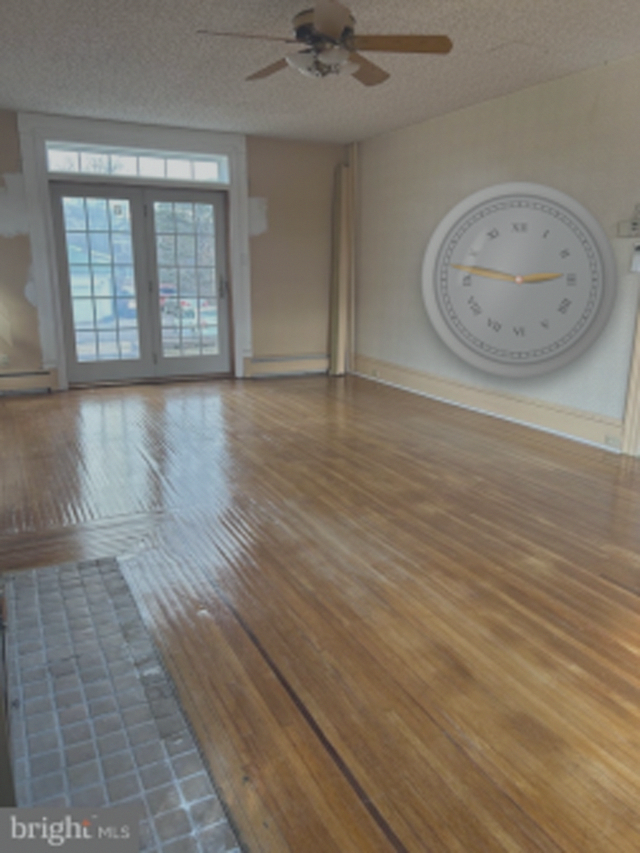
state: 2:47
